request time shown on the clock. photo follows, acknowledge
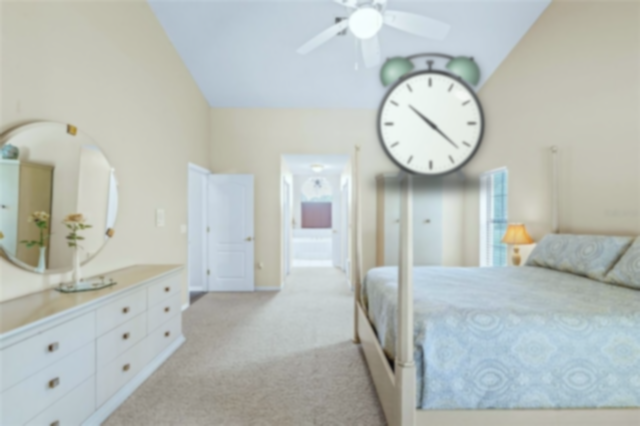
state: 10:22
